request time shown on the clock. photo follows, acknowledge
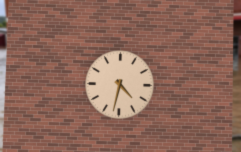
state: 4:32
